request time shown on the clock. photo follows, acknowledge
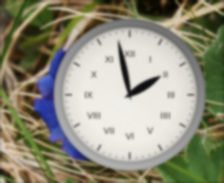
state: 1:58
